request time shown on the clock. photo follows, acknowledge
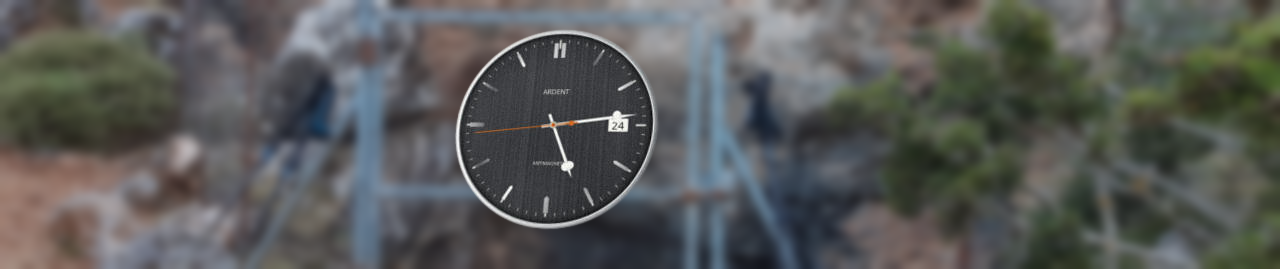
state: 5:13:44
